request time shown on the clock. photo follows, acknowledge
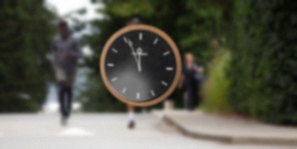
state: 11:56
